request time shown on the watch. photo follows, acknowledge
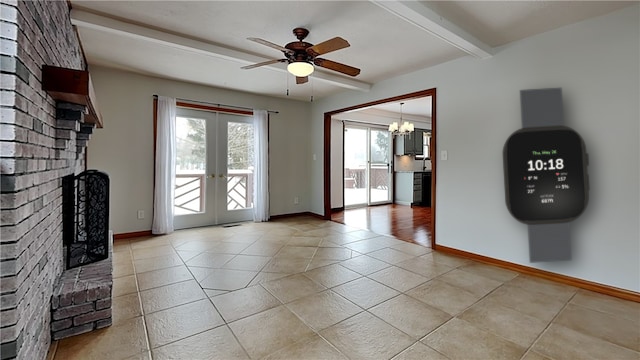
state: 10:18
